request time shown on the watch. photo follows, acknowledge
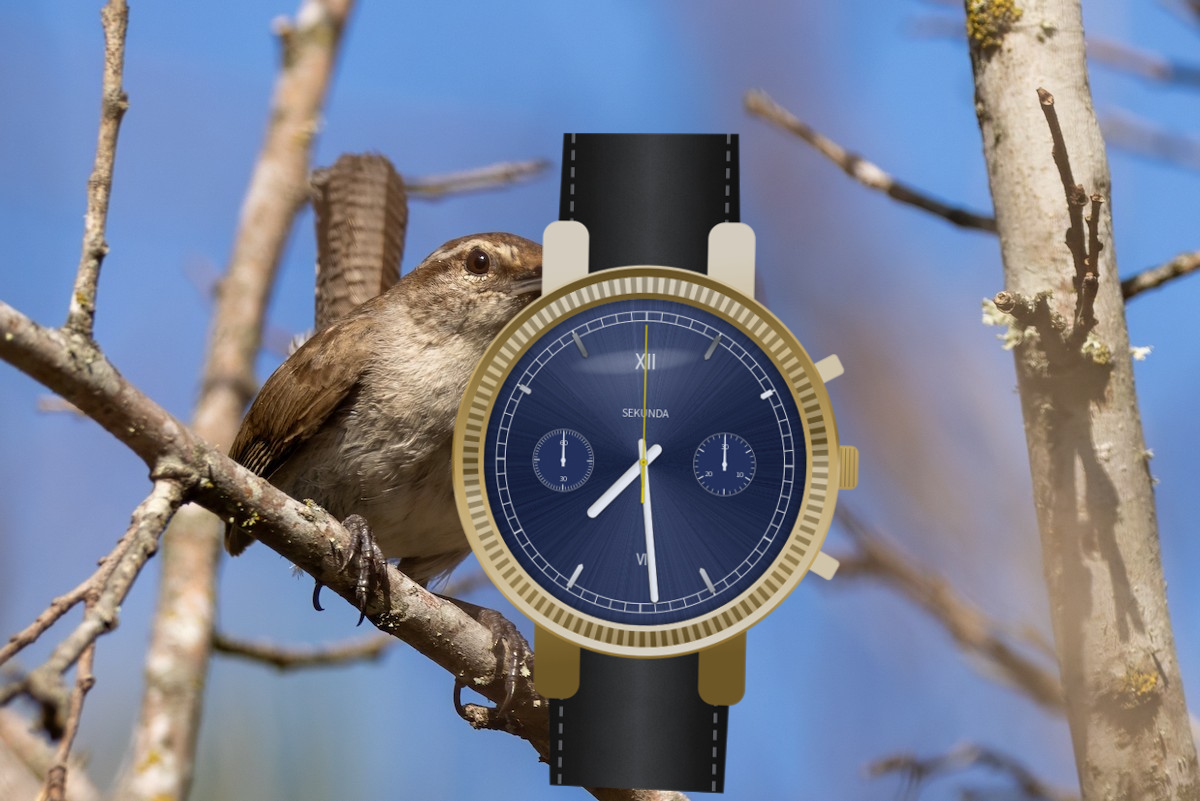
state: 7:29
